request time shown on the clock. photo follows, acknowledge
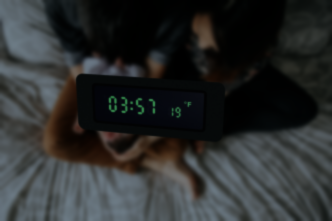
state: 3:57
